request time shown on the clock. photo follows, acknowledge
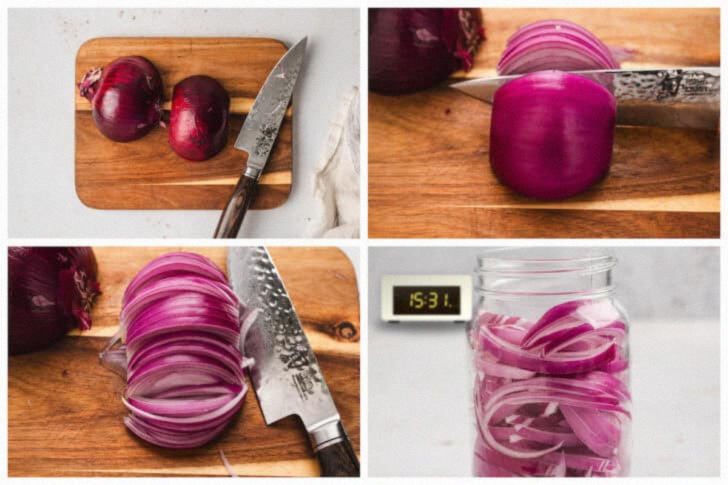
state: 15:31
